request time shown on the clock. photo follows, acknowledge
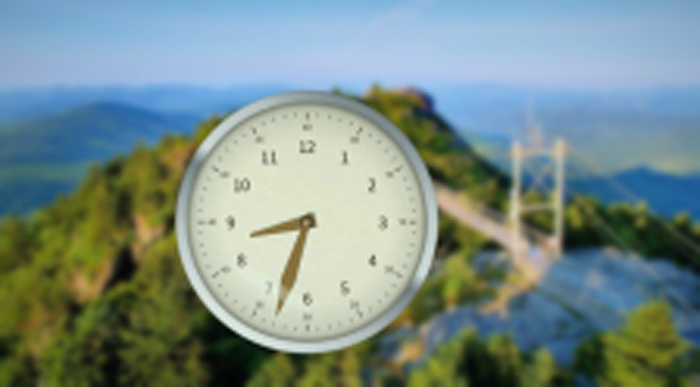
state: 8:33
